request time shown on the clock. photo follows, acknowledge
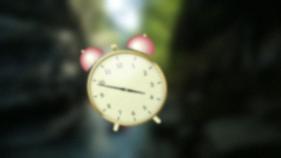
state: 3:49
